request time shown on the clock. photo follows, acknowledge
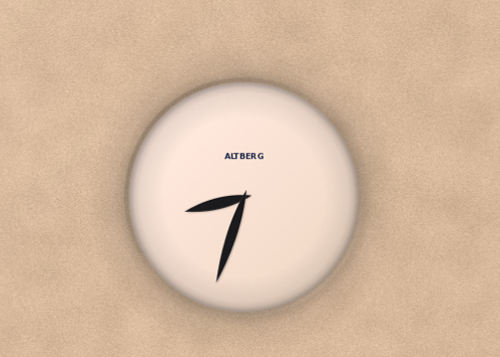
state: 8:33
